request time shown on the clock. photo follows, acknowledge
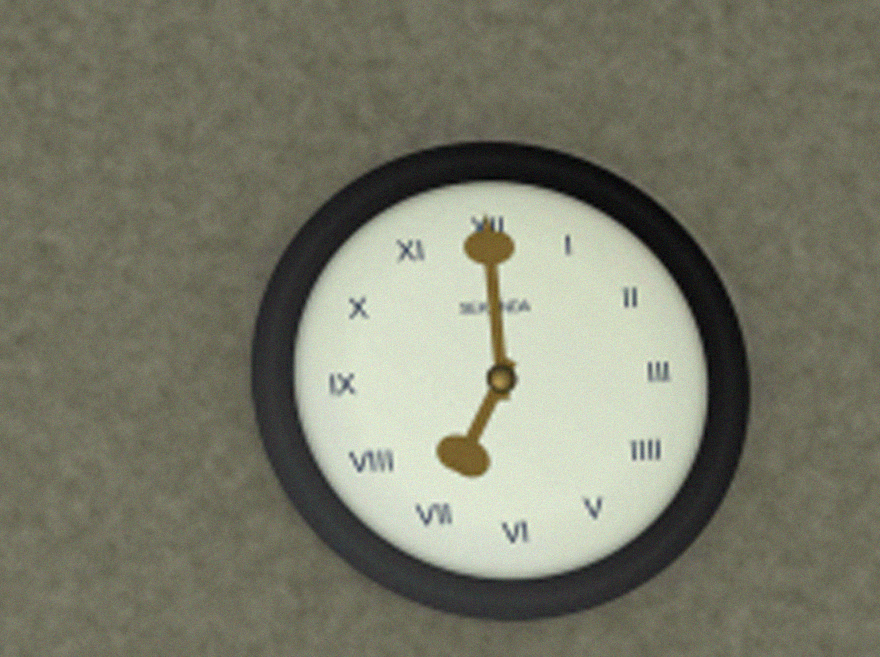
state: 7:00
